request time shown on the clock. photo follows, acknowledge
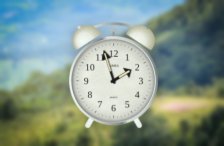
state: 1:57
